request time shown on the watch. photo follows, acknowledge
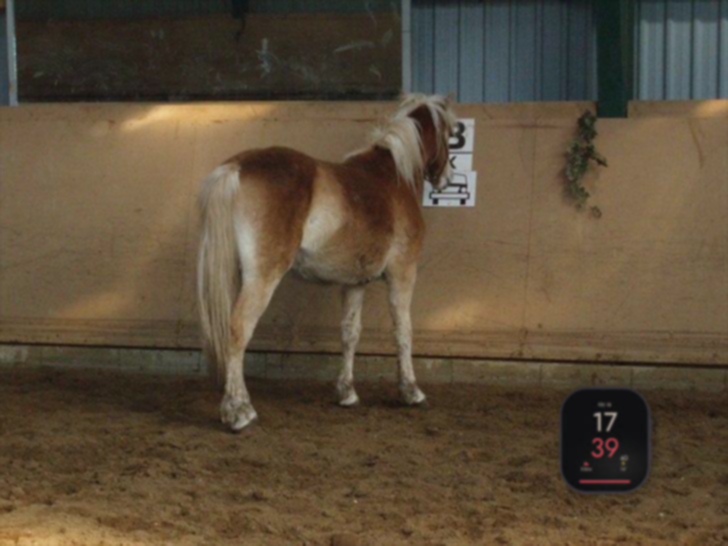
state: 17:39
